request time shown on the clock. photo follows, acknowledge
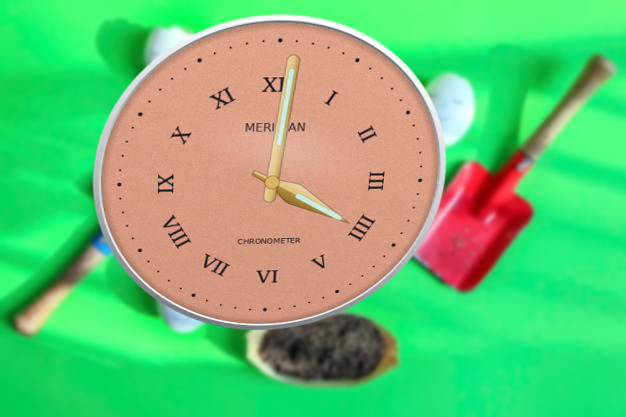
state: 4:01
